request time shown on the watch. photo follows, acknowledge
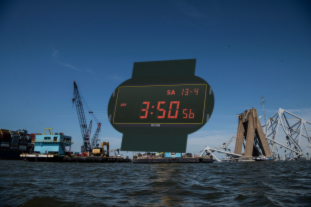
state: 3:50
